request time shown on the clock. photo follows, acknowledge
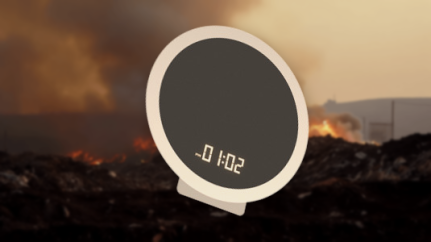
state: 1:02
